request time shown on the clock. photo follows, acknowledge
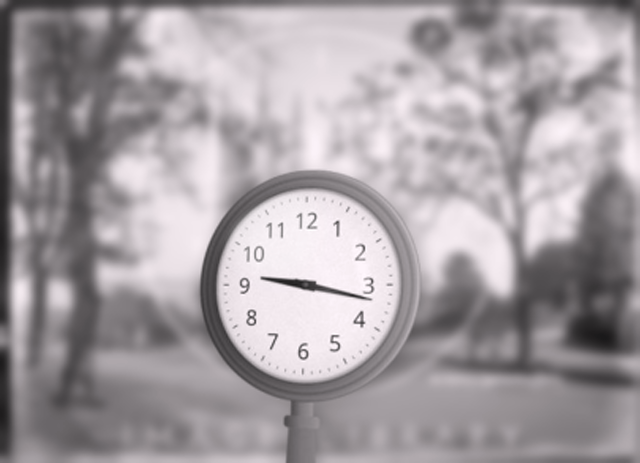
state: 9:17
